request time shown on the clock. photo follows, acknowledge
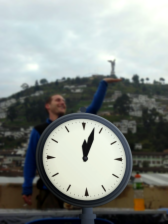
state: 12:03
